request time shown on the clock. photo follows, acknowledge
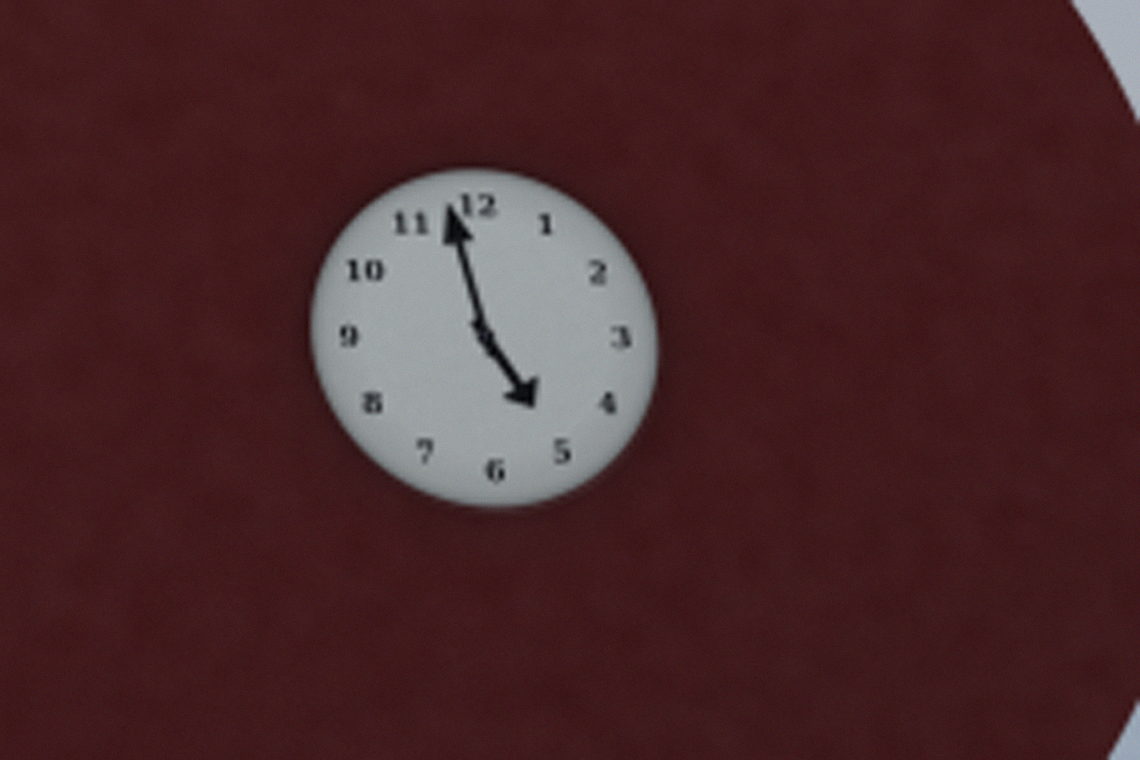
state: 4:58
